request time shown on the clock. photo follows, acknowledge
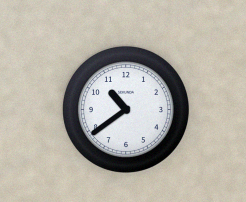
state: 10:39
